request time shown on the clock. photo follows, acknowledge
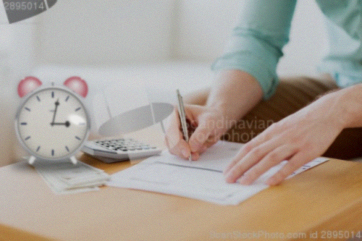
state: 3:02
